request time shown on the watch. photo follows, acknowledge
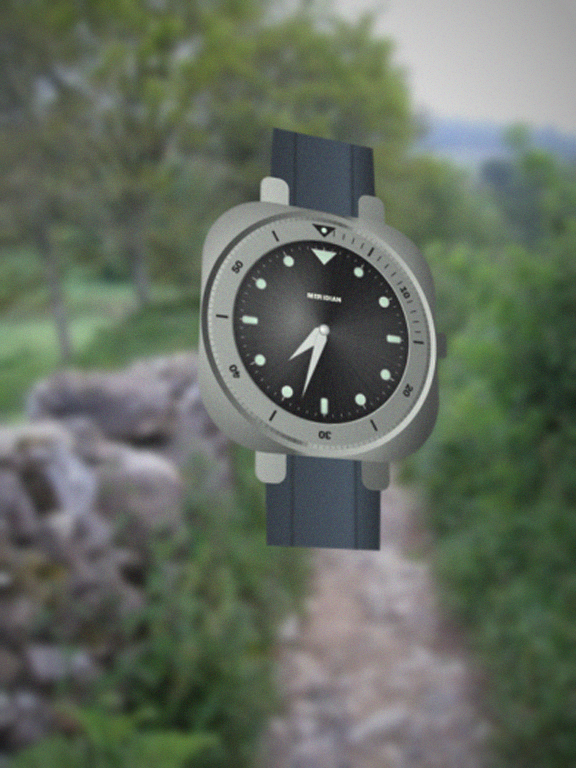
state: 7:33
